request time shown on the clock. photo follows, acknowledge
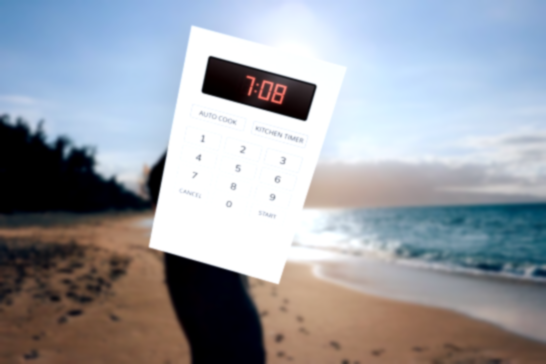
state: 7:08
